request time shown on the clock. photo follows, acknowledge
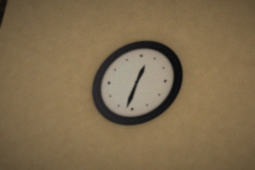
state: 12:32
